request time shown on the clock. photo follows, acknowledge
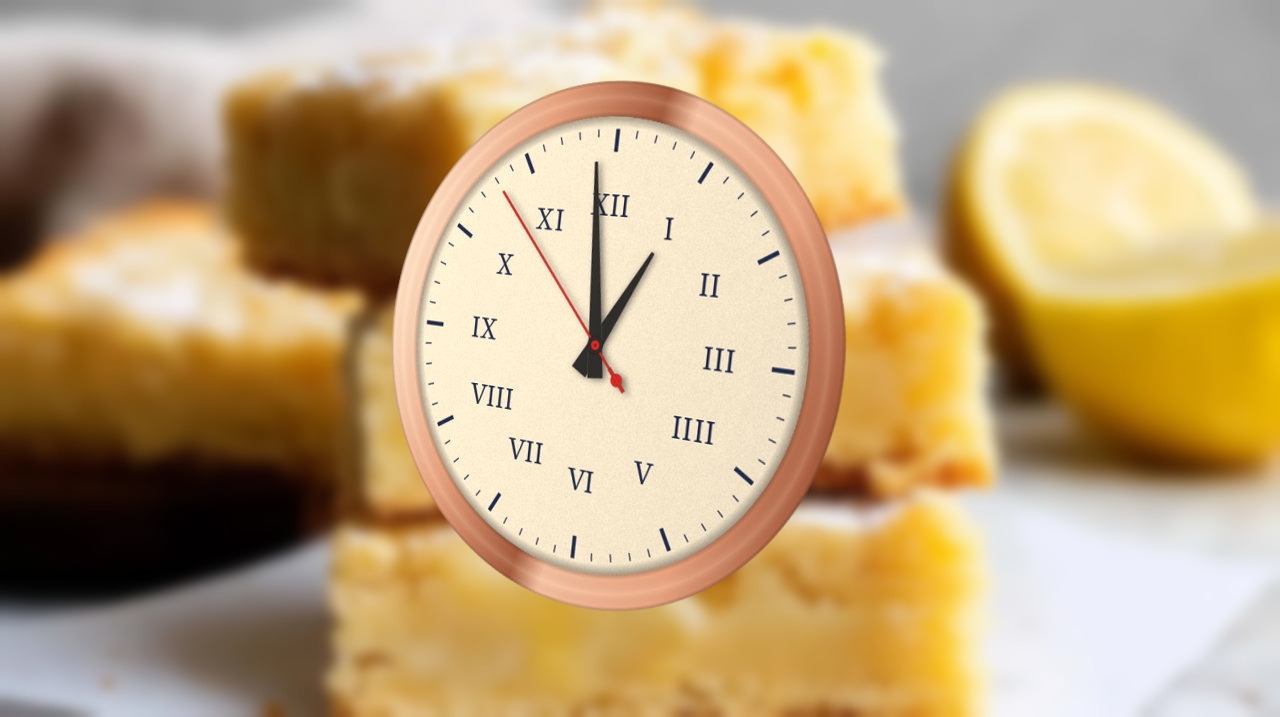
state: 12:58:53
